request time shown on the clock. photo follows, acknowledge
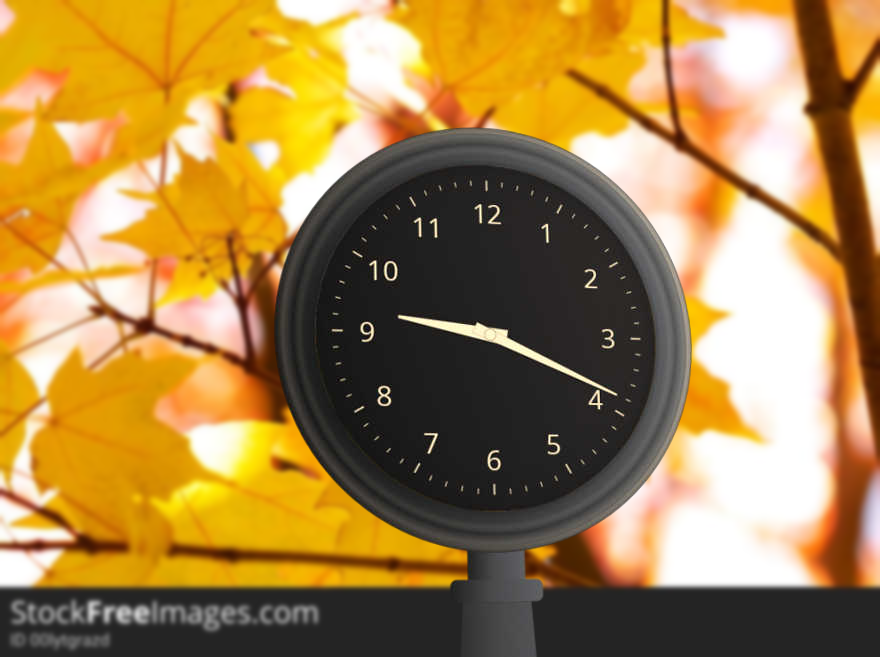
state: 9:19
